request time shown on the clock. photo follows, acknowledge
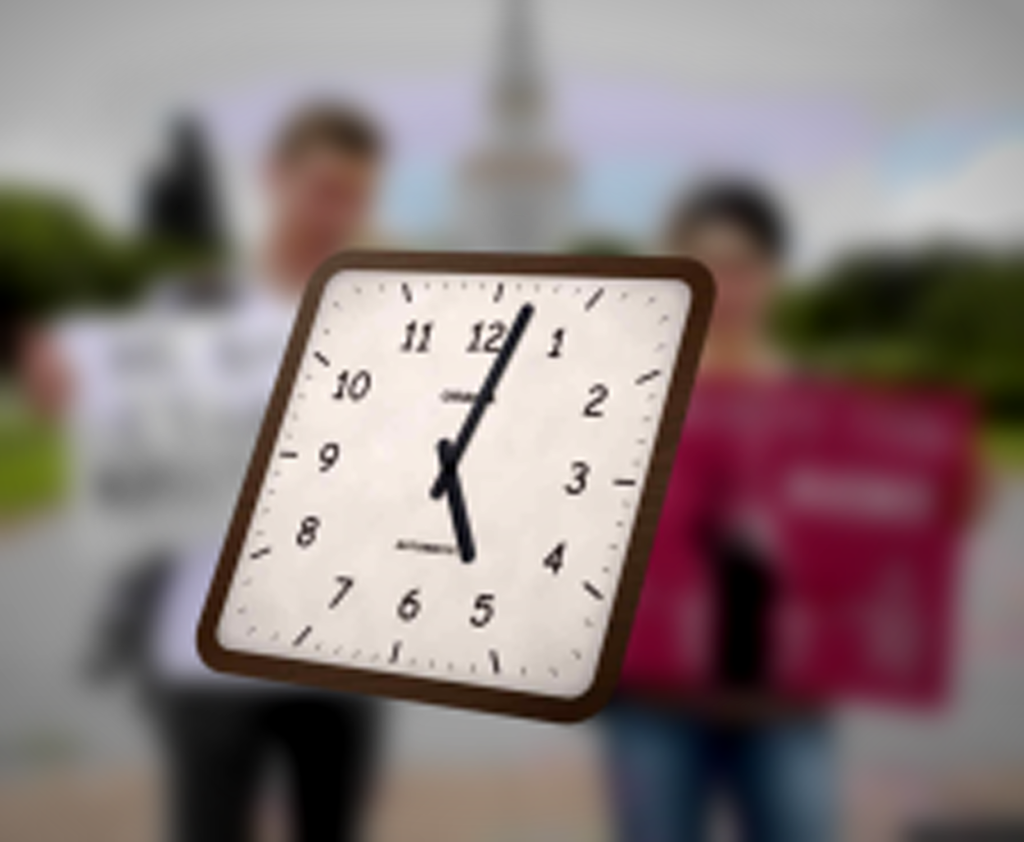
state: 5:02
